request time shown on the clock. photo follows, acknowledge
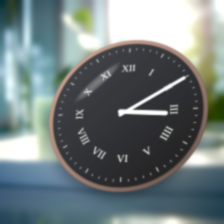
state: 3:10
